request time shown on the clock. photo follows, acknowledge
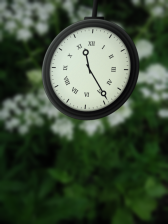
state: 11:24
